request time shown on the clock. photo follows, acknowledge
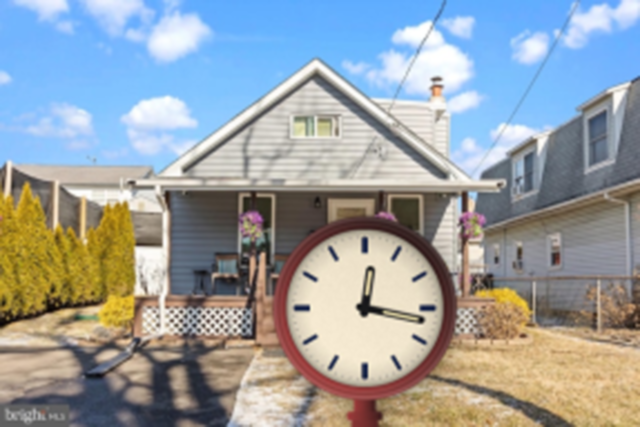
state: 12:17
